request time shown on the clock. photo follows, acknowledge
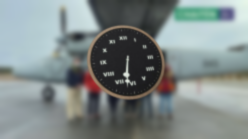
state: 6:32
